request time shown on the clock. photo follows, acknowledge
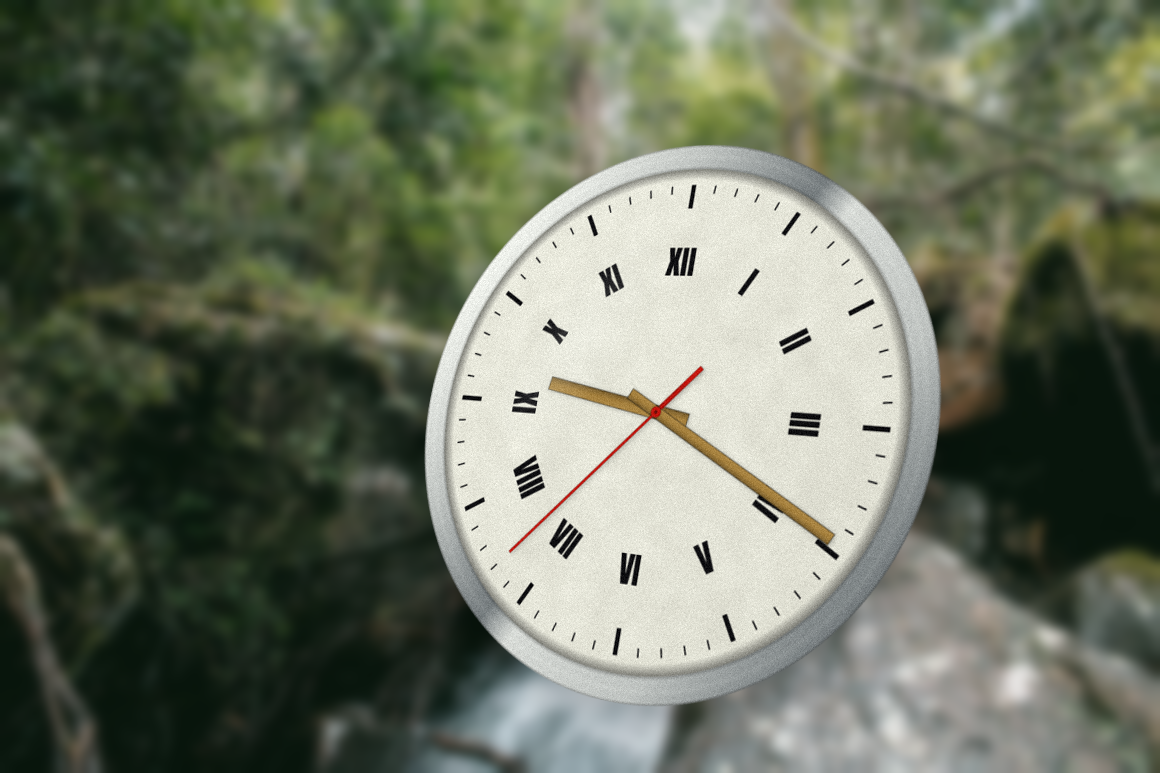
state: 9:19:37
